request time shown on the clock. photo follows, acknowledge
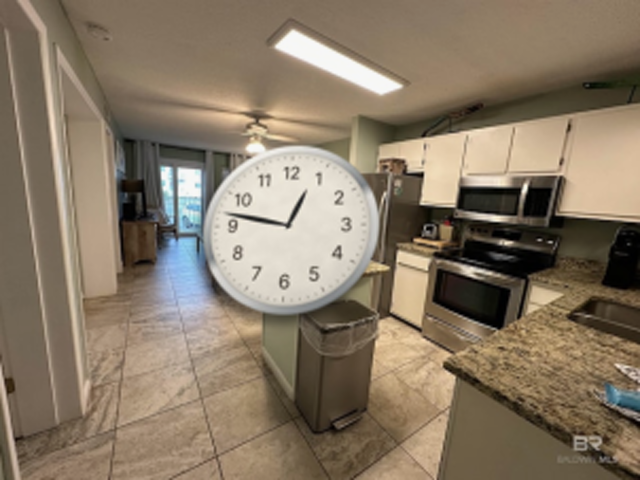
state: 12:47
